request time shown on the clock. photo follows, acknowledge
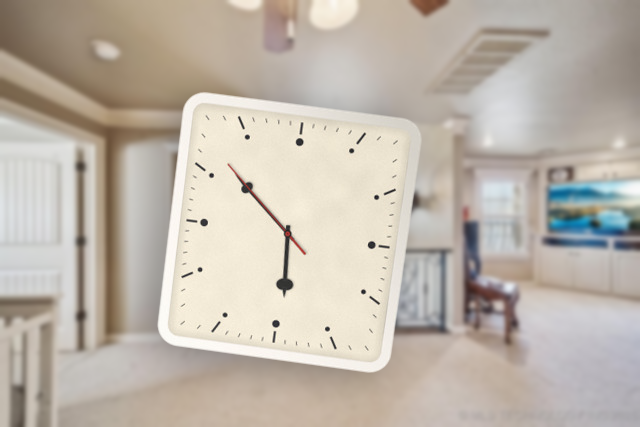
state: 5:51:52
